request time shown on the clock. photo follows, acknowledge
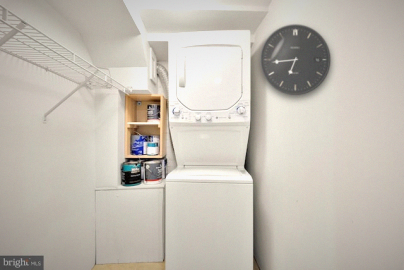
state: 6:44
